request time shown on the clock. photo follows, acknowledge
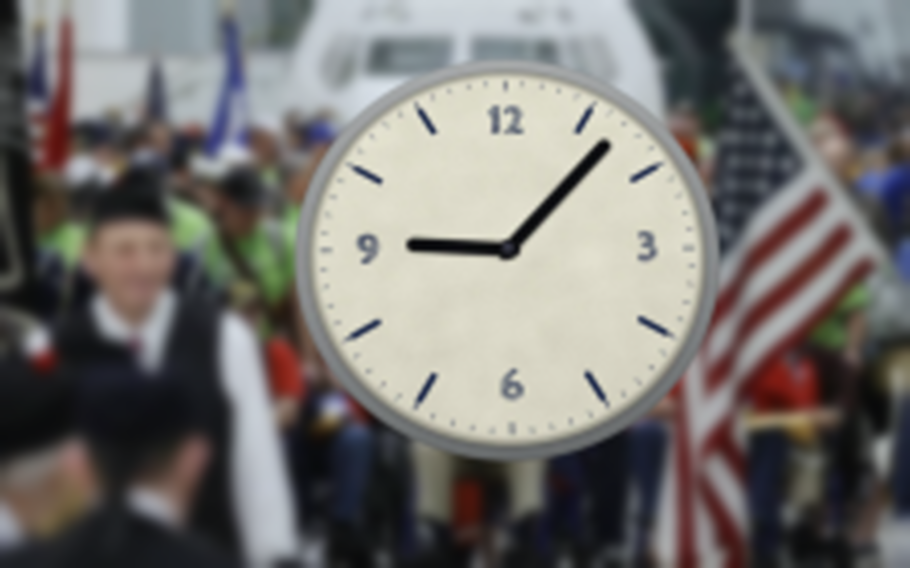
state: 9:07
